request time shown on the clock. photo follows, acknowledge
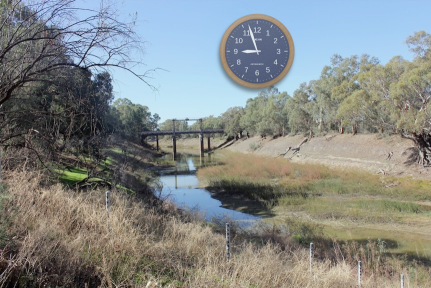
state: 8:57
